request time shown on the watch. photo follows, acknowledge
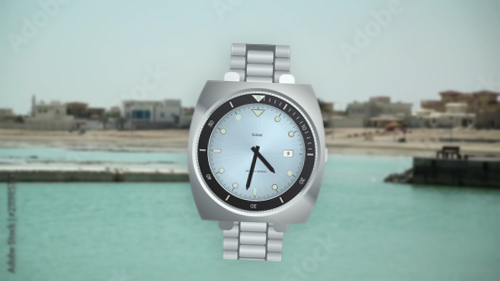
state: 4:32
